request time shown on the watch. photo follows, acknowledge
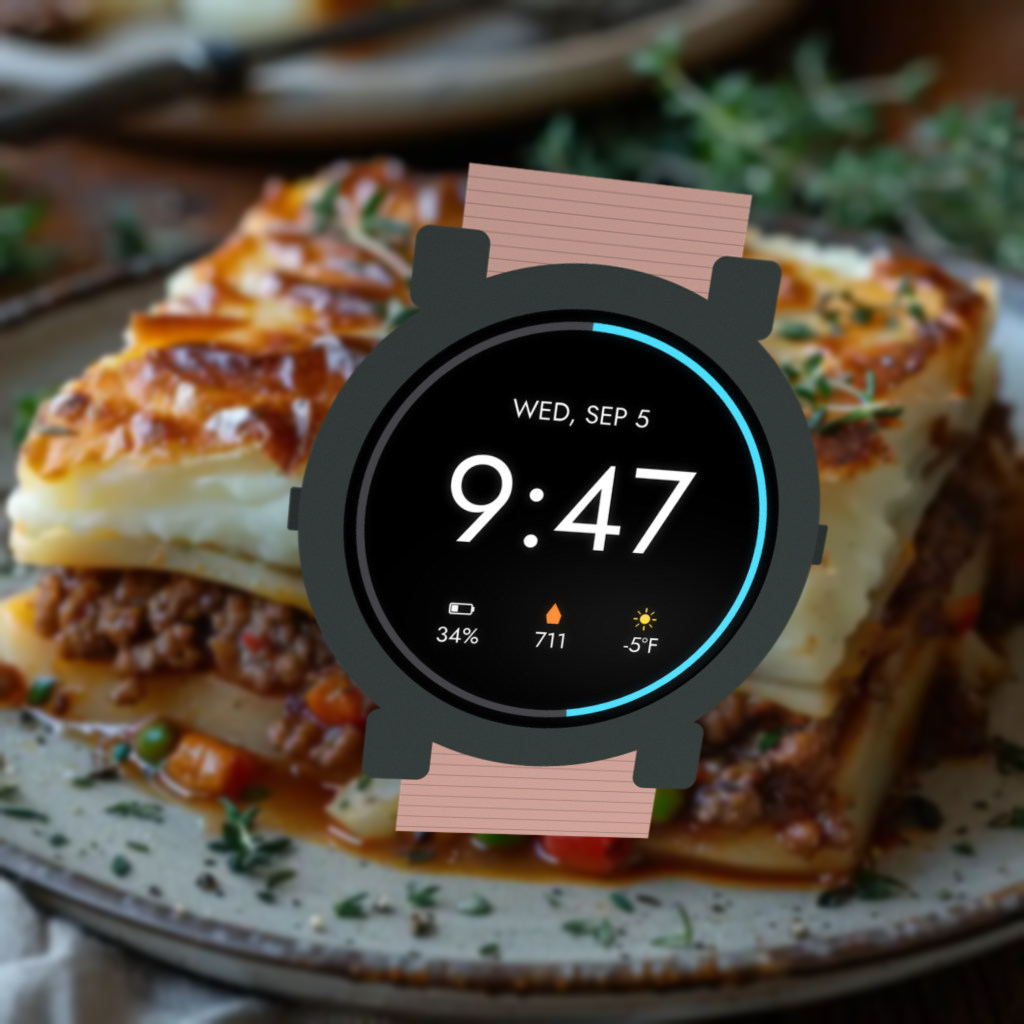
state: 9:47
